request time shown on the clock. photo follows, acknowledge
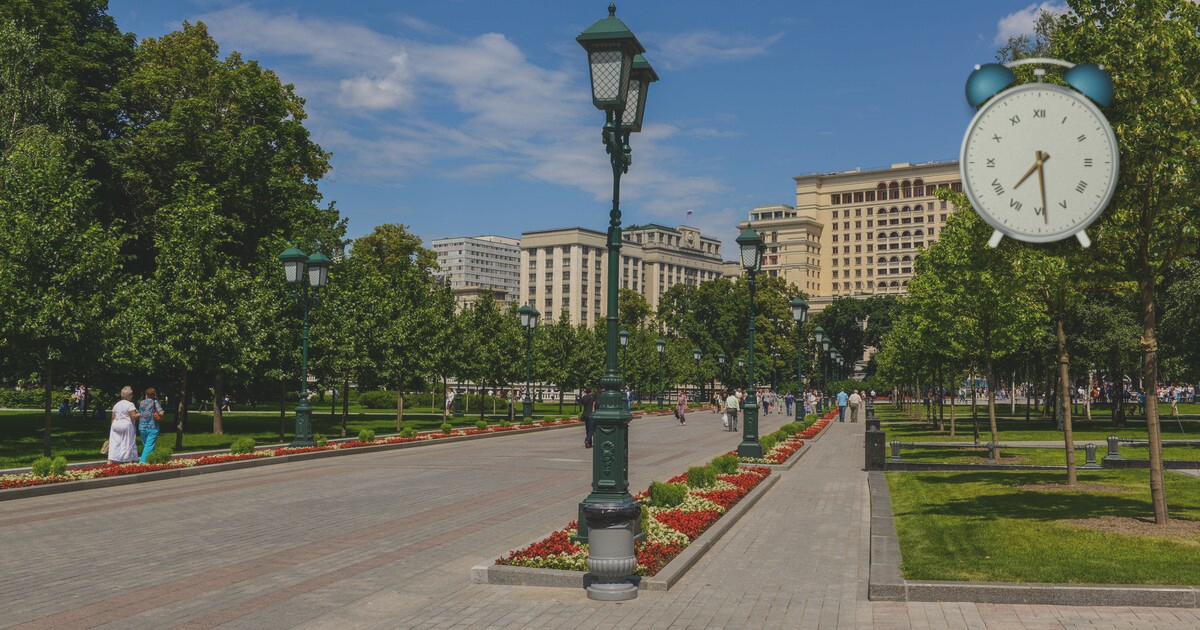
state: 7:29
